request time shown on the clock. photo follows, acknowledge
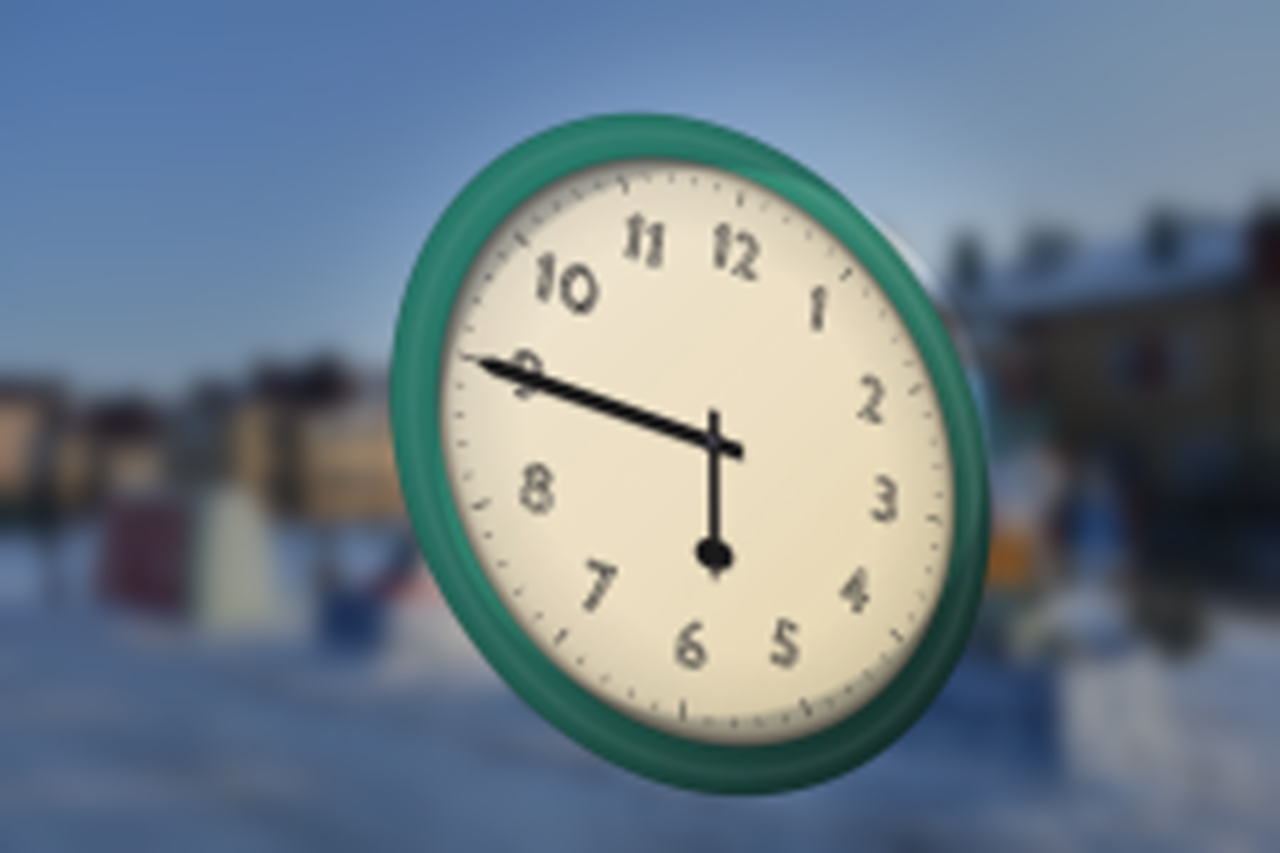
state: 5:45
